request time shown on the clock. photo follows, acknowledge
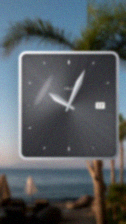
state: 10:04
